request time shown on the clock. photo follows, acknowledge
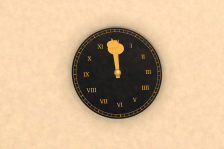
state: 11:59
